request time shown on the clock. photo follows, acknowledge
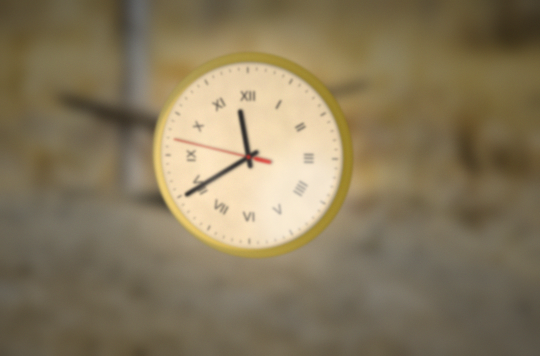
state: 11:39:47
